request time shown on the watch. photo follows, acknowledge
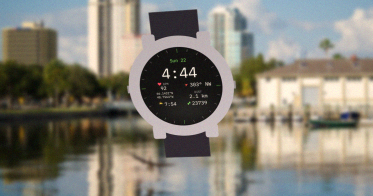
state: 4:44
